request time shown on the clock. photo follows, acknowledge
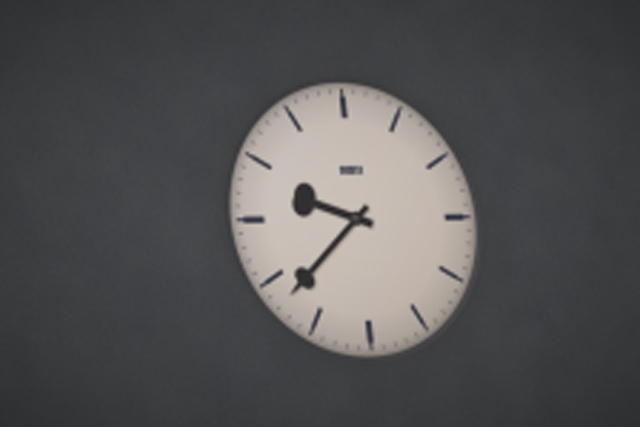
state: 9:38
